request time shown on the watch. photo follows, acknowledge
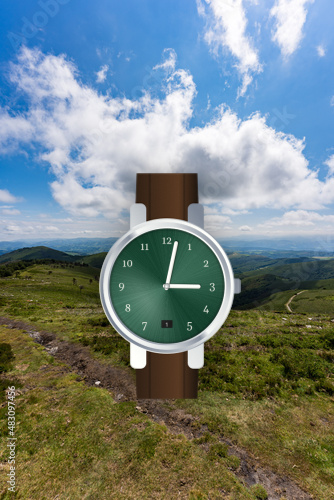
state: 3:02
